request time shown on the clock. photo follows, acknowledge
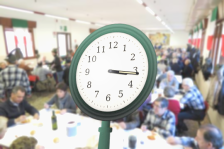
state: 3:16
